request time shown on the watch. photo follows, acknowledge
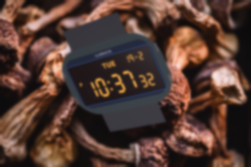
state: 10:37:32
